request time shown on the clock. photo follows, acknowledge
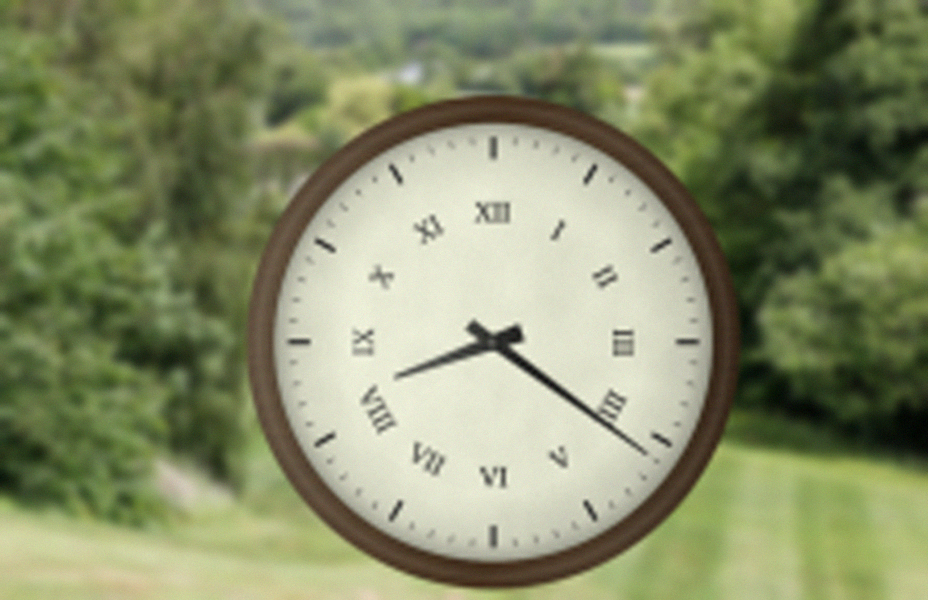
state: 8:21
